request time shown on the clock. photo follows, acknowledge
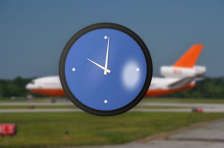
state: 10:01
